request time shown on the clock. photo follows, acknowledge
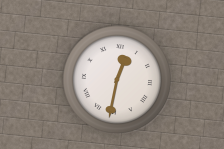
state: 12:31
